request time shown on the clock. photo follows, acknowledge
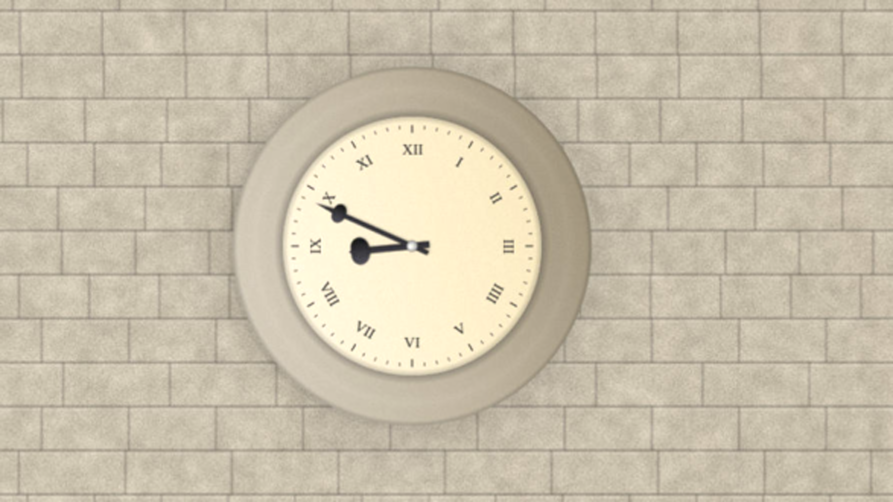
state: 8:49
